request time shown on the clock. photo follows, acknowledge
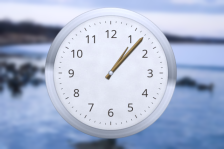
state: 1:07
